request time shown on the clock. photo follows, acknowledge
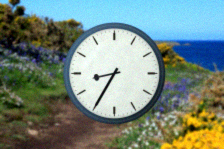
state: 8:35
